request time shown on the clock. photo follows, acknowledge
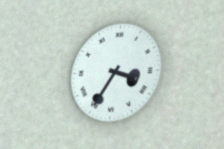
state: 3:35
